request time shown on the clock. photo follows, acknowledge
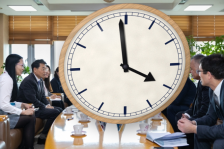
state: 3:59
